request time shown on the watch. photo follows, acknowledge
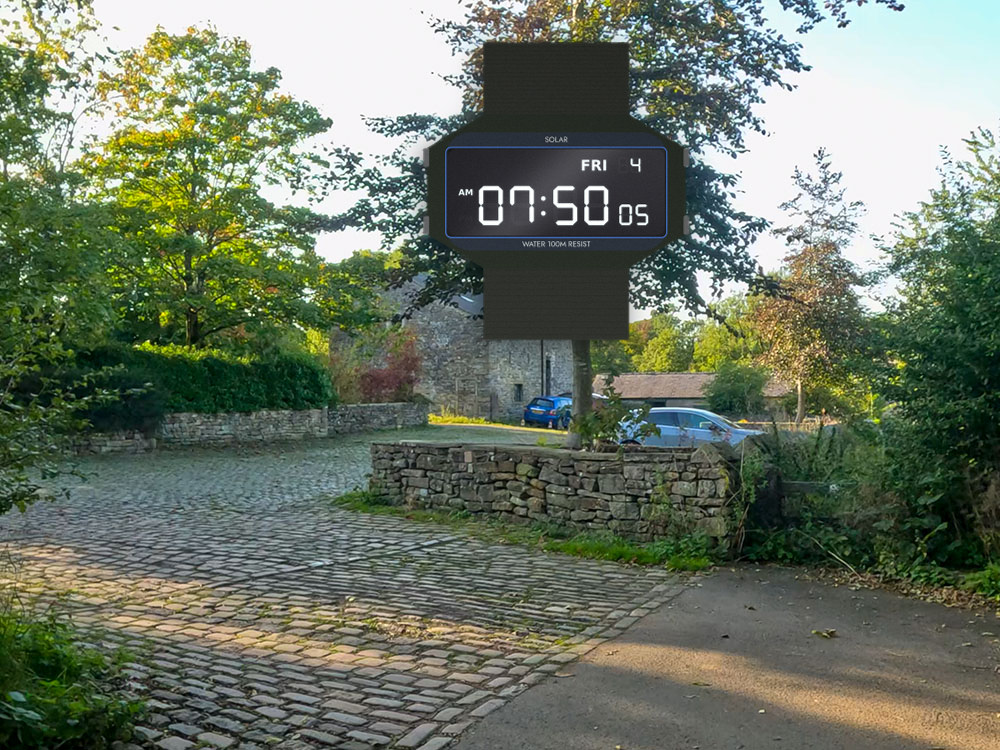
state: 7:50:05
